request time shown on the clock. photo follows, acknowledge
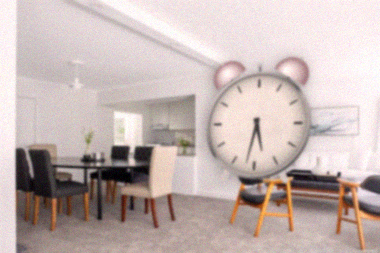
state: 5:32
